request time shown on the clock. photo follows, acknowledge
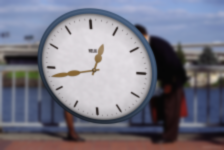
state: 12:43
